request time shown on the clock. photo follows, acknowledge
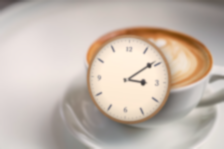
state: 3:09
